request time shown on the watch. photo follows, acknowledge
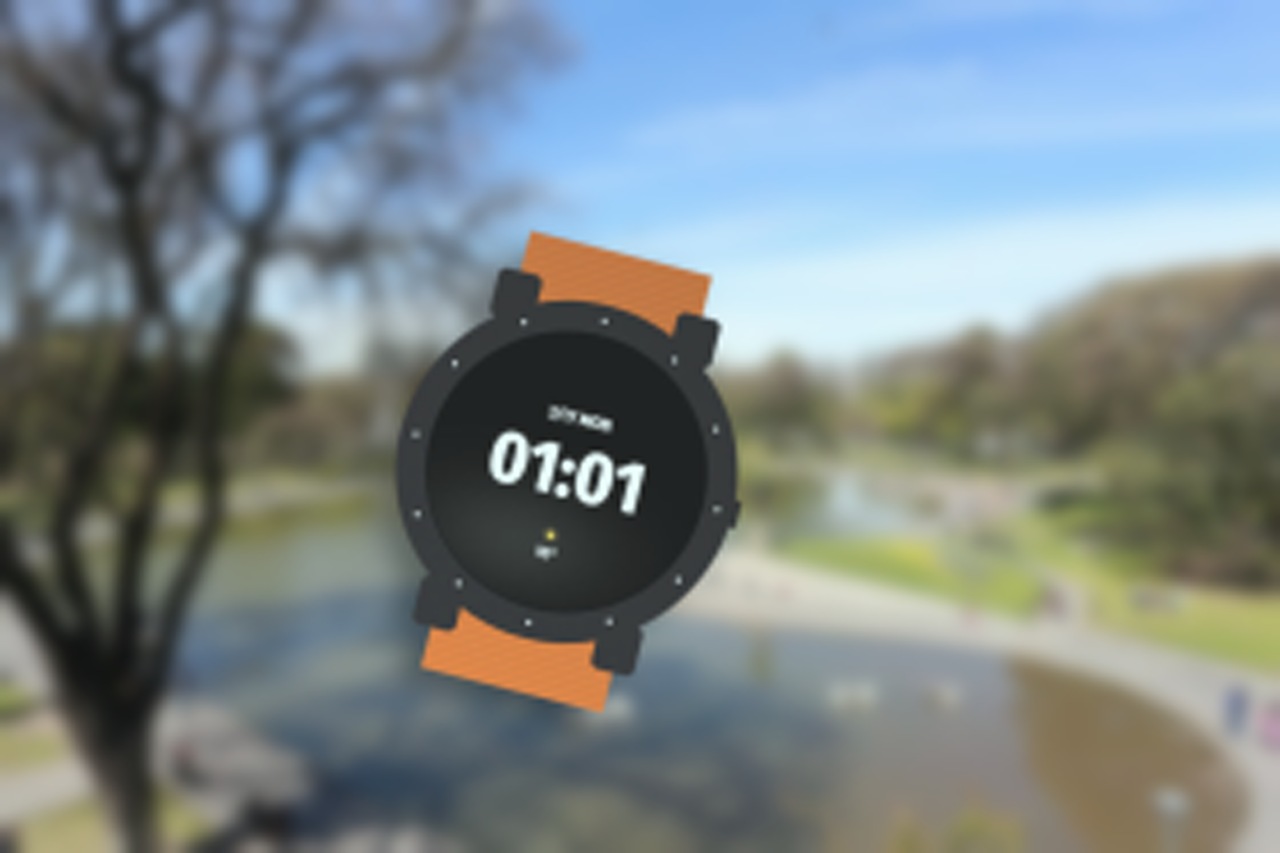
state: 1:01
